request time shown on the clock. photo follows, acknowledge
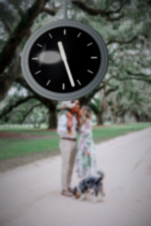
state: 11:27
